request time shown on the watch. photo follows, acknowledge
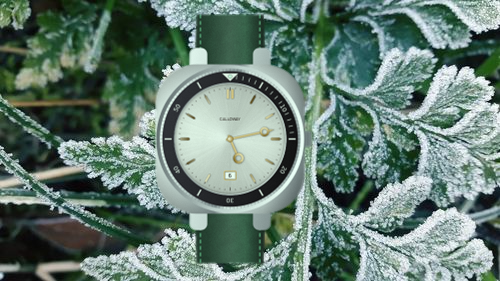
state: 5:13
